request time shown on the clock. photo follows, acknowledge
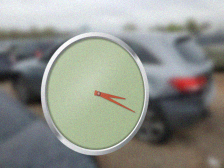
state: 3:19
